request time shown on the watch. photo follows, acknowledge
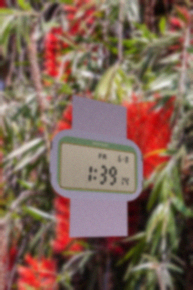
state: 1:39
